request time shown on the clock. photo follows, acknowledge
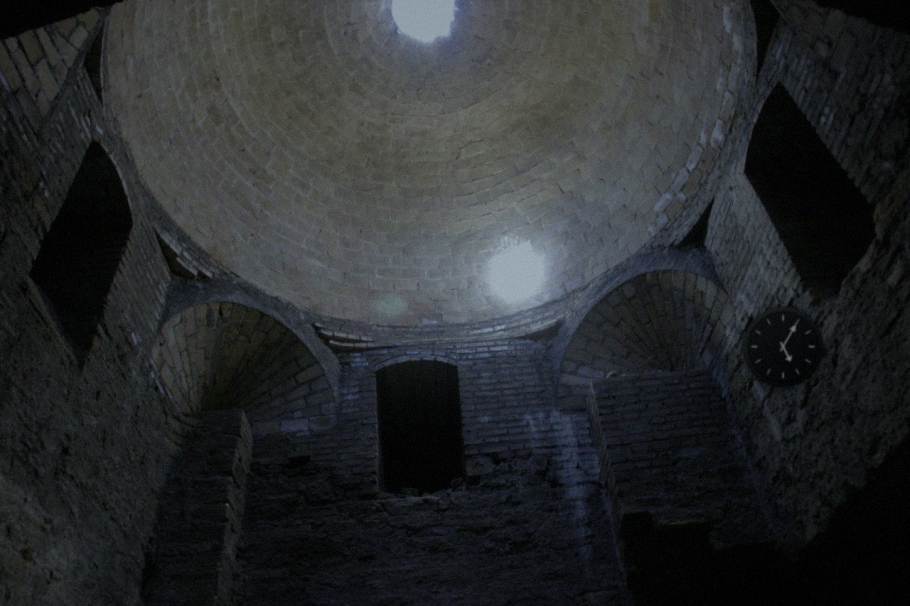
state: 5:05
